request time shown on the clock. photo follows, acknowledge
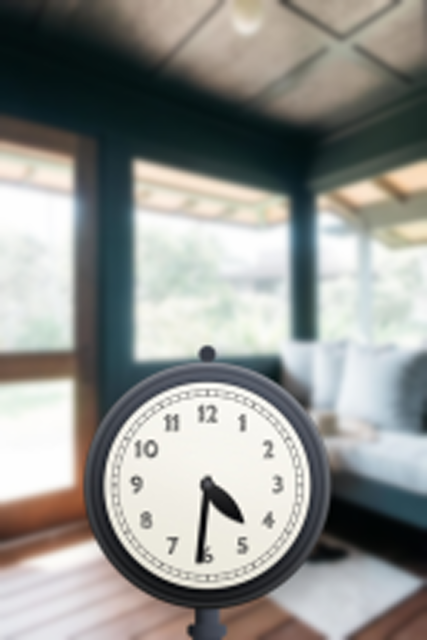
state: 4:31
